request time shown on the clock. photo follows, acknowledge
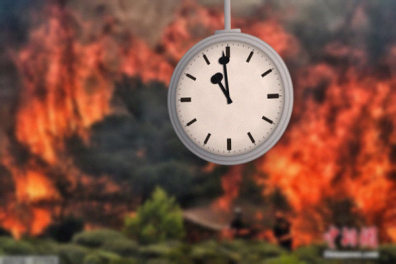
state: 10:59
